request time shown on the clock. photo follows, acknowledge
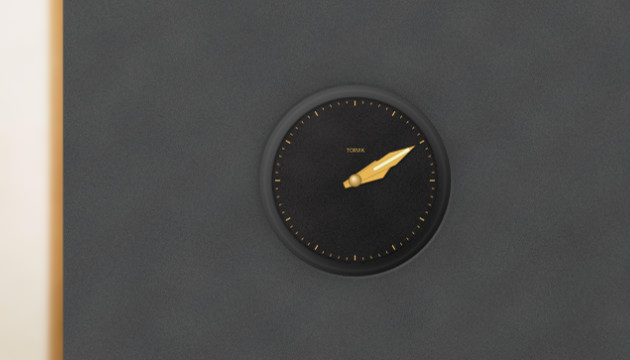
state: 2:10
